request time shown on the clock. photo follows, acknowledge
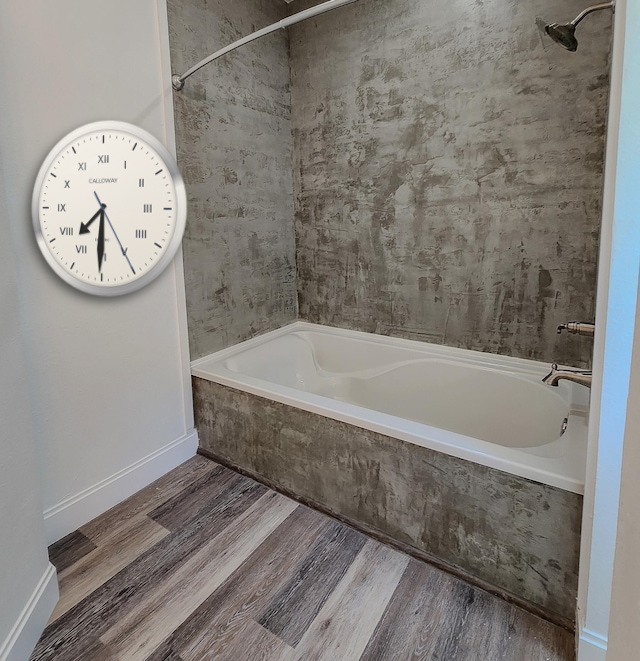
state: 7:30:25
